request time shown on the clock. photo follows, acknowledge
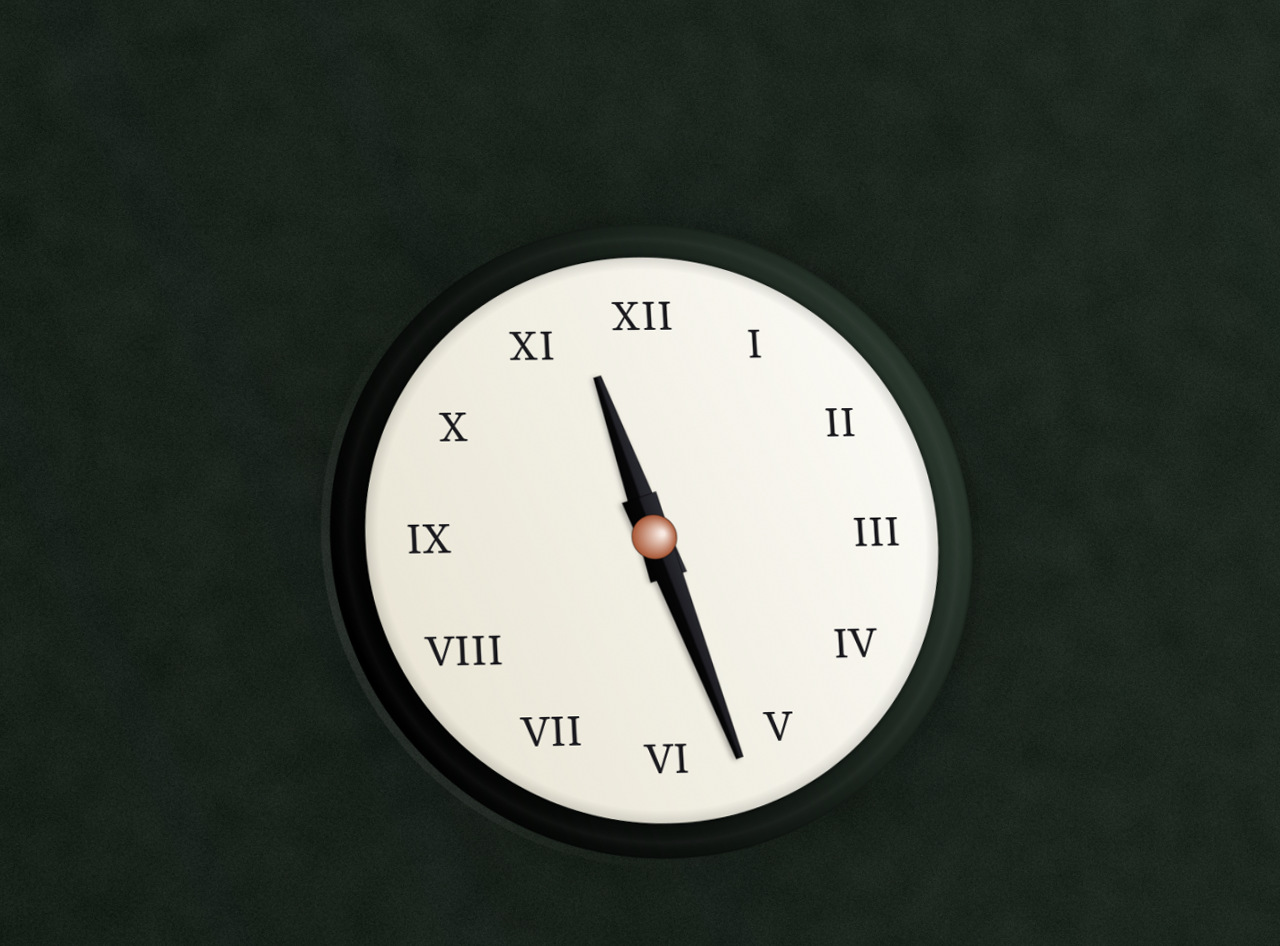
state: 11:27
